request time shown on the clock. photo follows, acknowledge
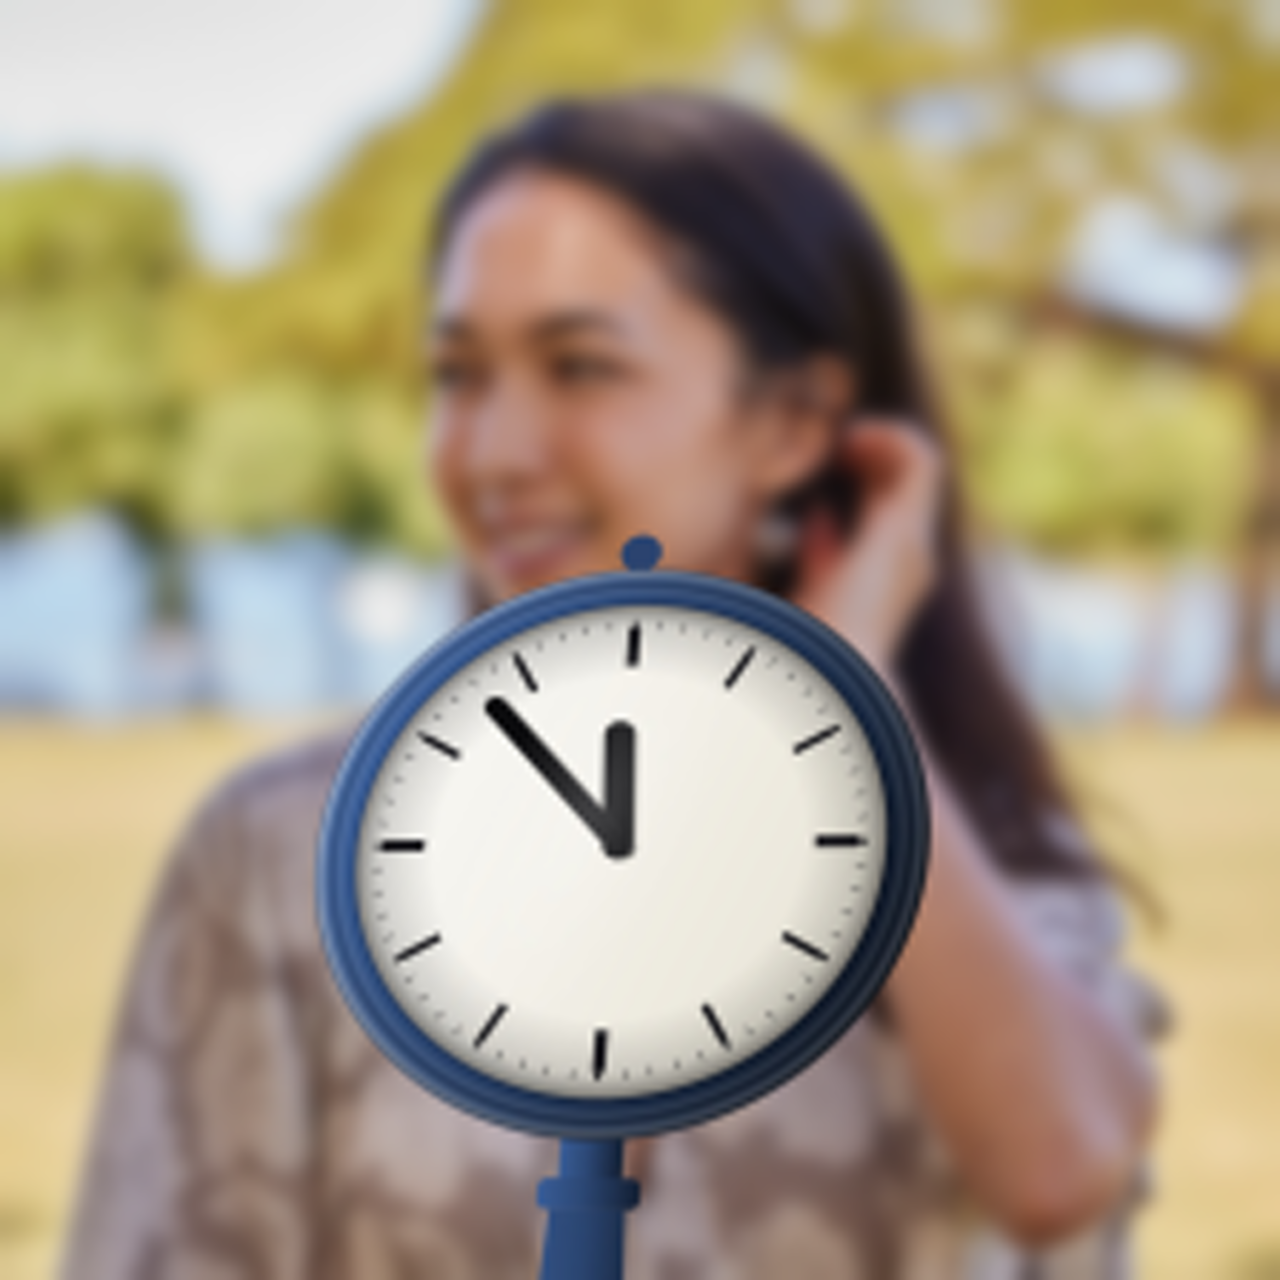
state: 11:53
